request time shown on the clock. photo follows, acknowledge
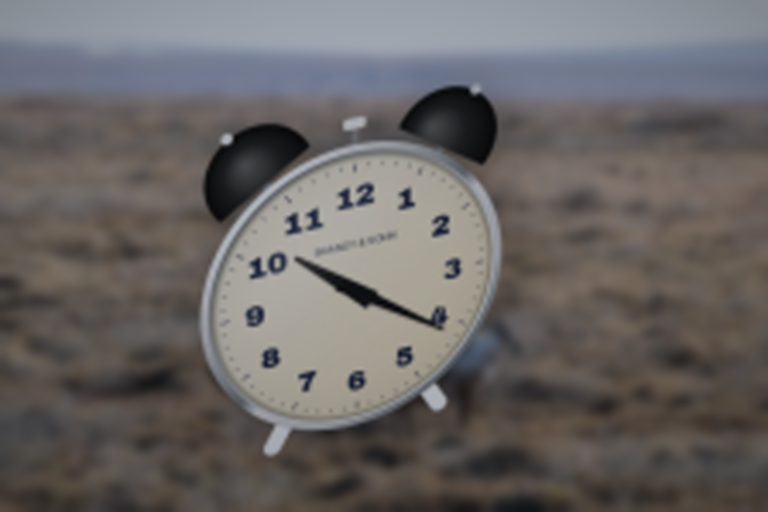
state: 10:21
